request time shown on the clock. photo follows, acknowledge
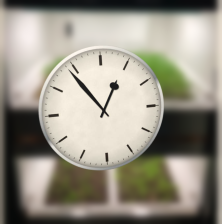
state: 12:54
